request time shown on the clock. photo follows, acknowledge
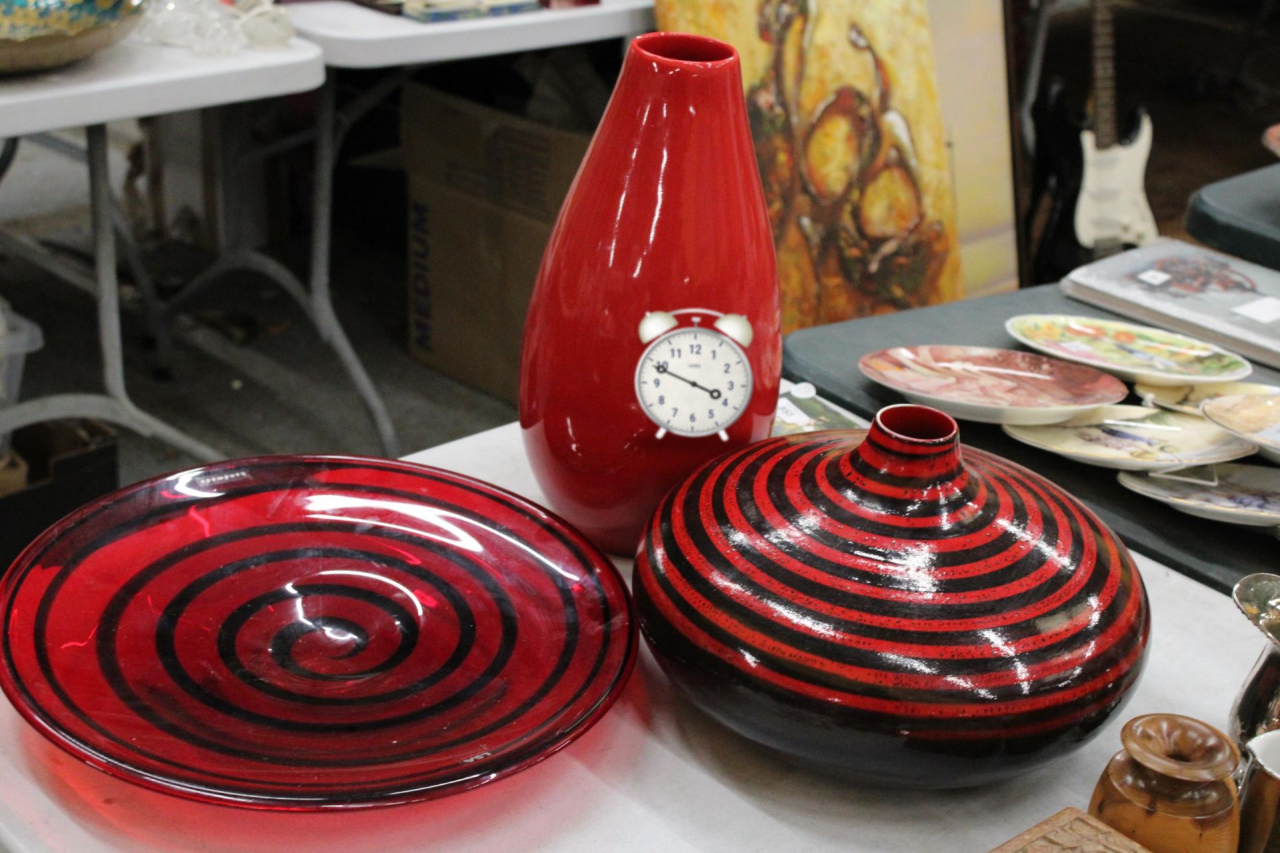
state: 3:49
